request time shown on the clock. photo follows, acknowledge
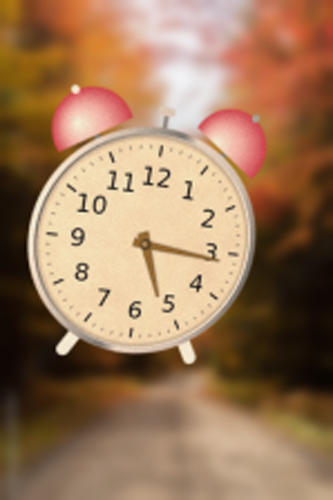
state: 5:16
